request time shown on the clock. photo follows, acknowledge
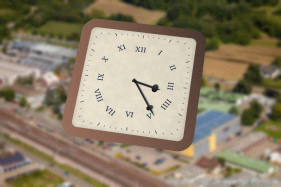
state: 3:24
